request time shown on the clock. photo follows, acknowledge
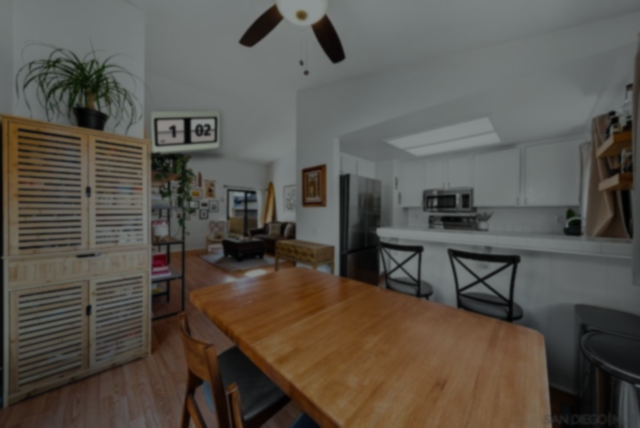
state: 1:02
